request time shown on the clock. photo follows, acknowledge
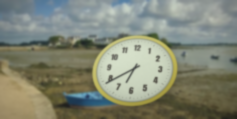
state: 6:39
